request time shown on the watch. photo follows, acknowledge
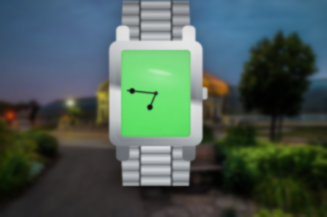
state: 6:46
